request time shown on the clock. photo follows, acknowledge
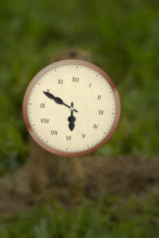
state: 5:49
